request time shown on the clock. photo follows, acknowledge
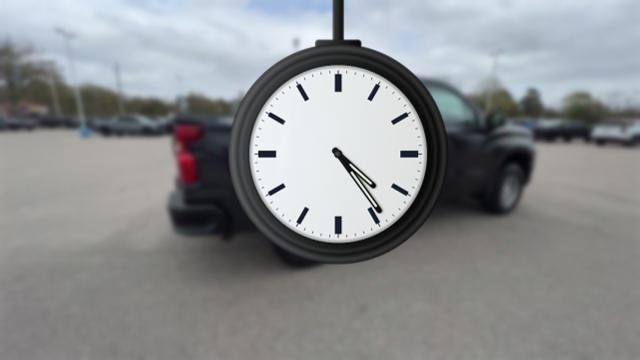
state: 4:24
